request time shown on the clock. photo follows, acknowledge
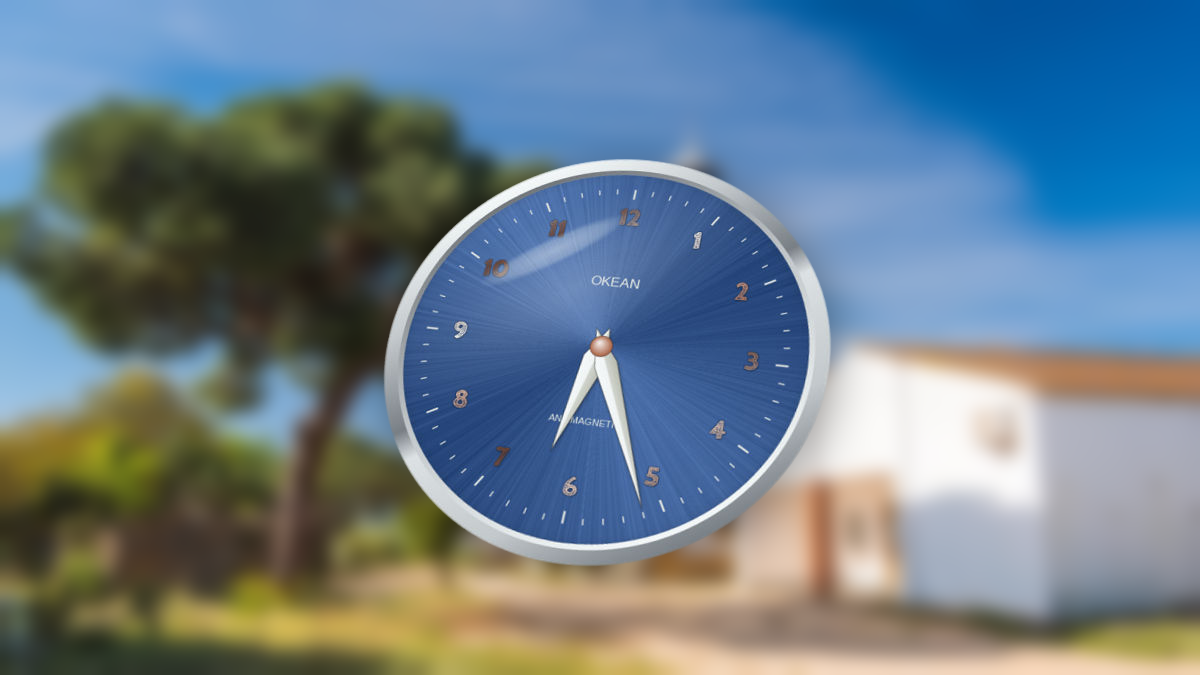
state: 6:26
